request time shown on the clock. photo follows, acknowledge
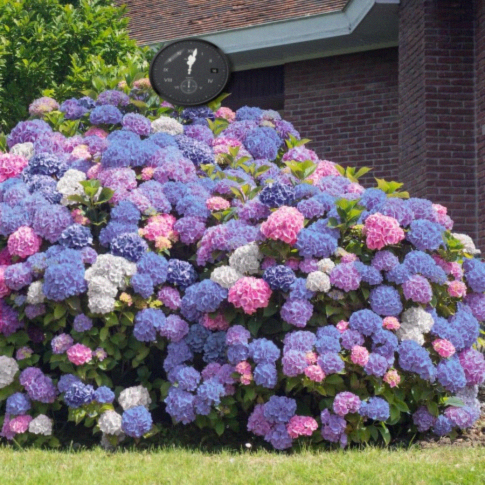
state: 12:02
